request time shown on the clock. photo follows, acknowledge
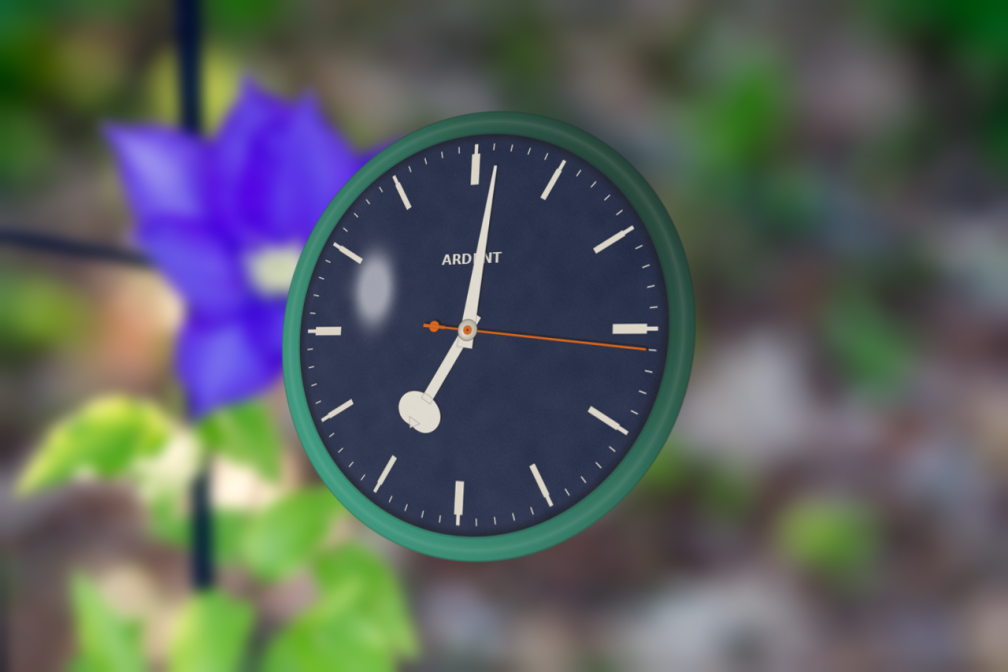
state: 7:01:16
